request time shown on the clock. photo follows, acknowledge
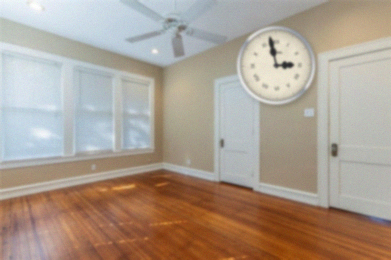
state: 2:58
